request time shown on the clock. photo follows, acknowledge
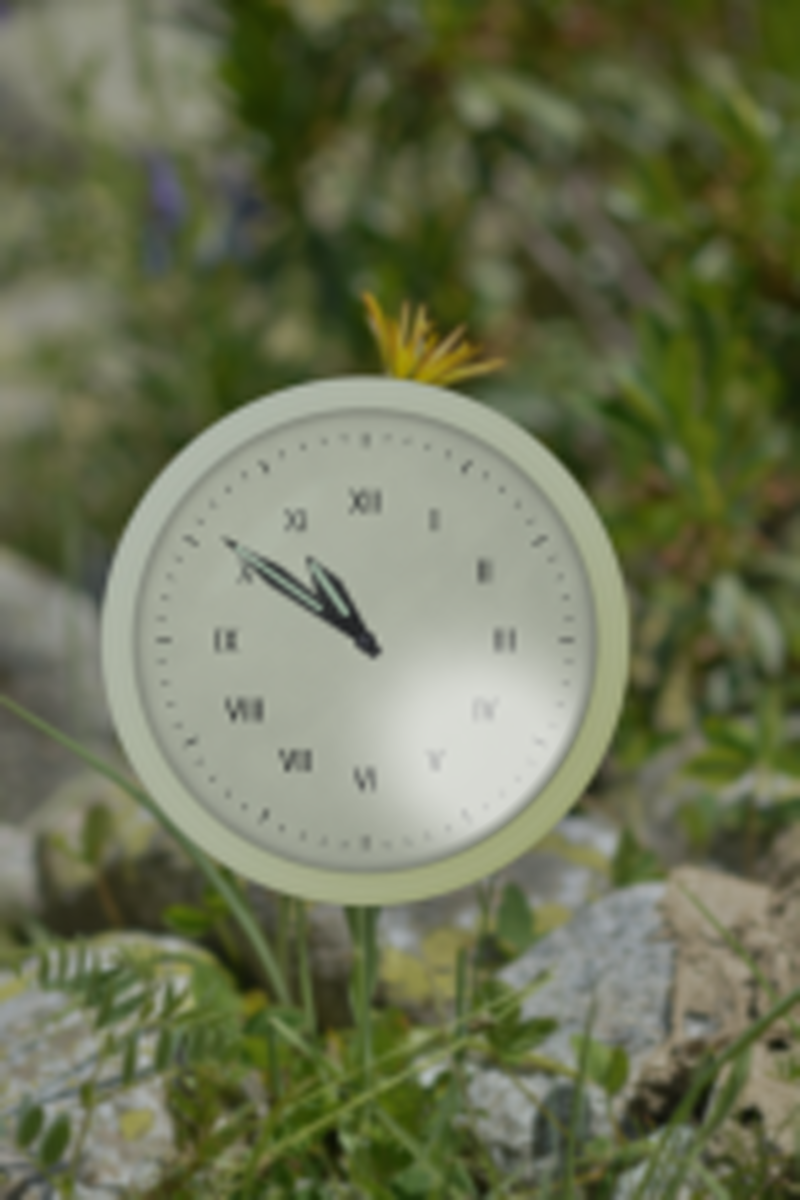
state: 10:51
